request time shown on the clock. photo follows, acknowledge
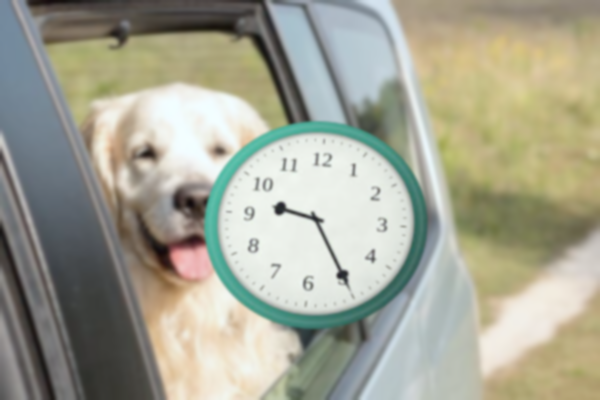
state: 9:25
